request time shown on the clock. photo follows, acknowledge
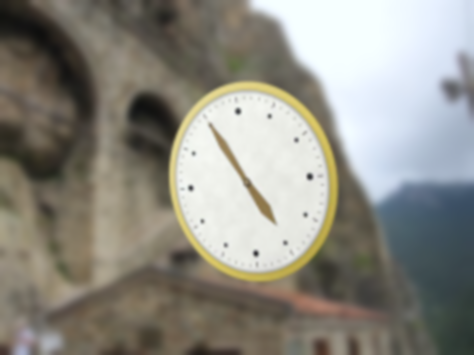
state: 4:55
